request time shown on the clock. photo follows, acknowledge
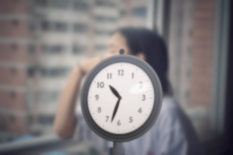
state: 10:33
